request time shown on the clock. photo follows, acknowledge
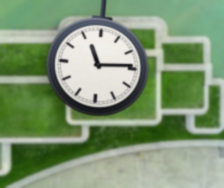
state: 11:14
